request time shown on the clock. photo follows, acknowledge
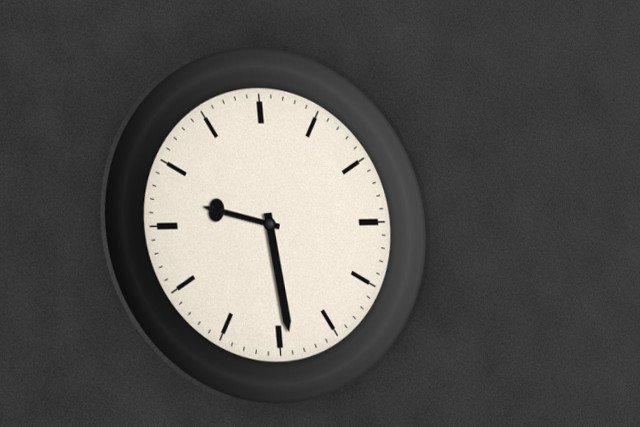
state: 9:29
